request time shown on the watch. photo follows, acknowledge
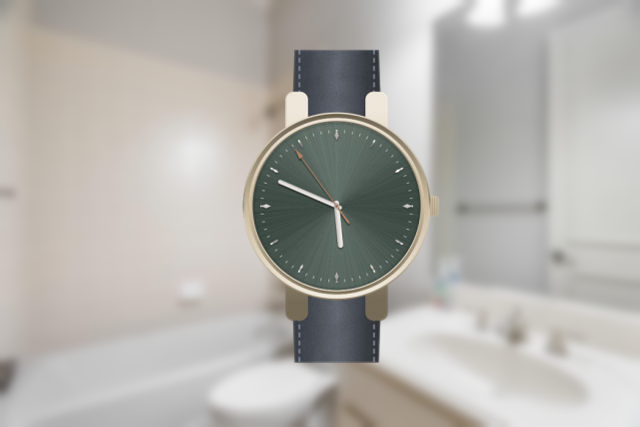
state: 5:48:54
